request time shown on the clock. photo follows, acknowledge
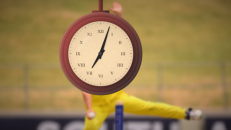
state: 7:03
